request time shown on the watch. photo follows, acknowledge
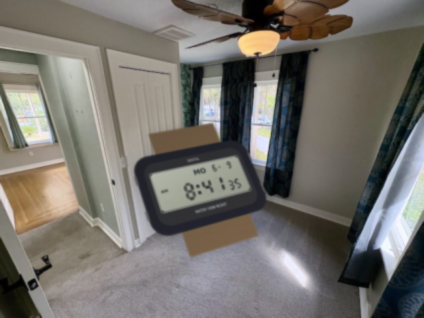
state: 8:41:35
